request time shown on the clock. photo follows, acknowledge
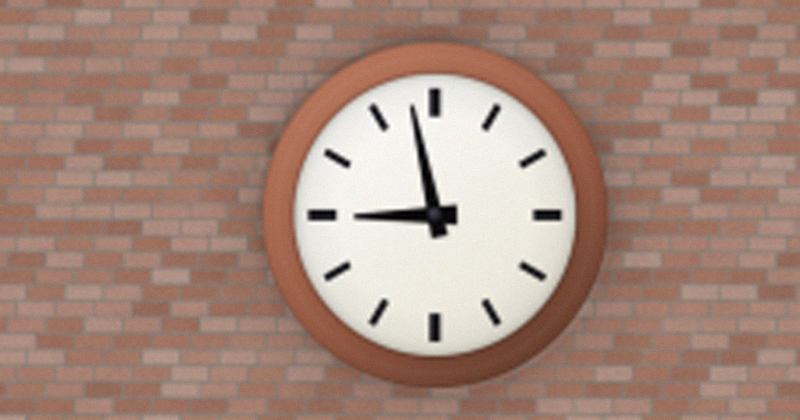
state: 8:58
